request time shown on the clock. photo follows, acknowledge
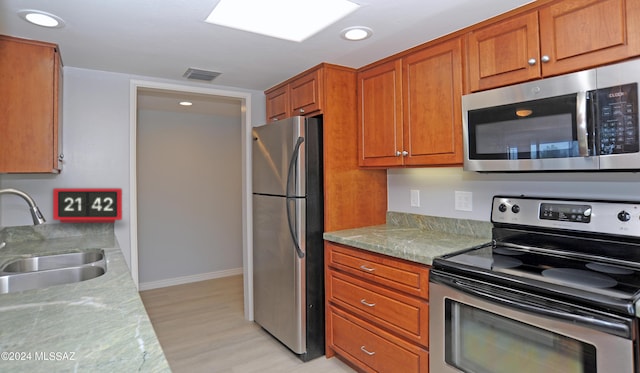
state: 21:42
